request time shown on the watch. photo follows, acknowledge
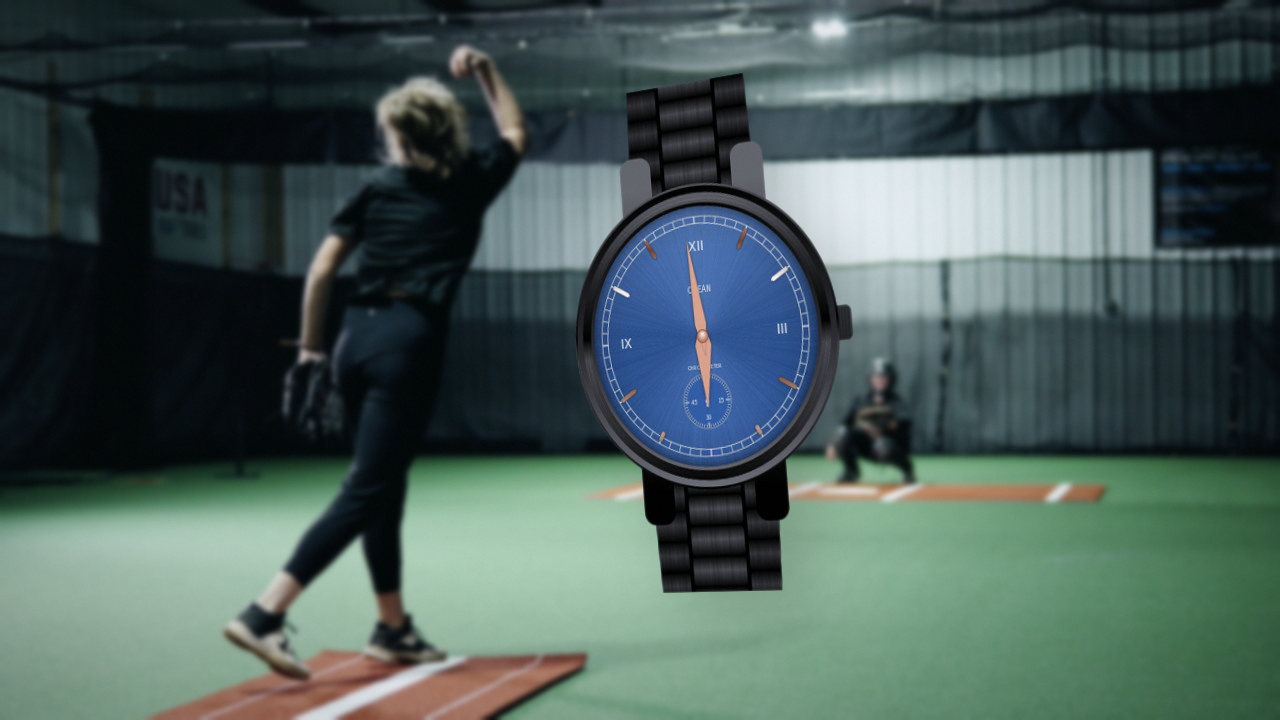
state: 5:59
